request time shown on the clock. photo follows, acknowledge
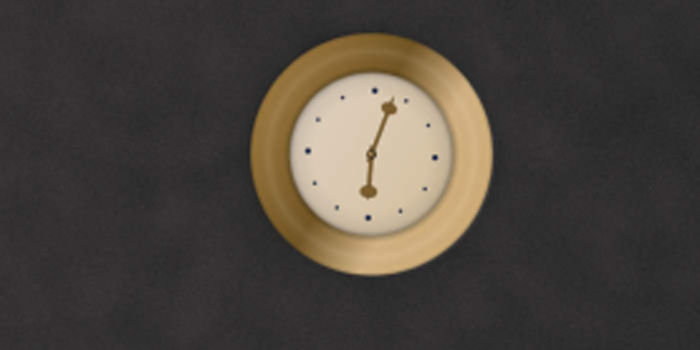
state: 6:03
